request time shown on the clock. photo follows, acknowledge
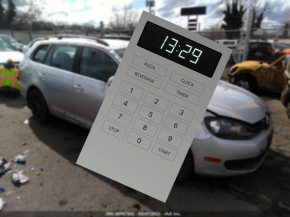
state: 13:29
